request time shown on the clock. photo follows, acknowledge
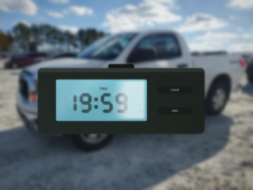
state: 19:59
